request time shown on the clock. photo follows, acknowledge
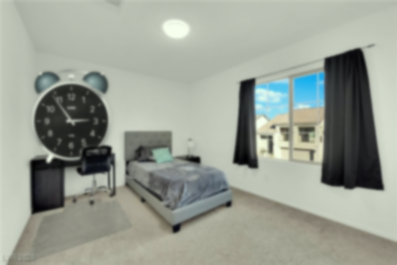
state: 2:54
